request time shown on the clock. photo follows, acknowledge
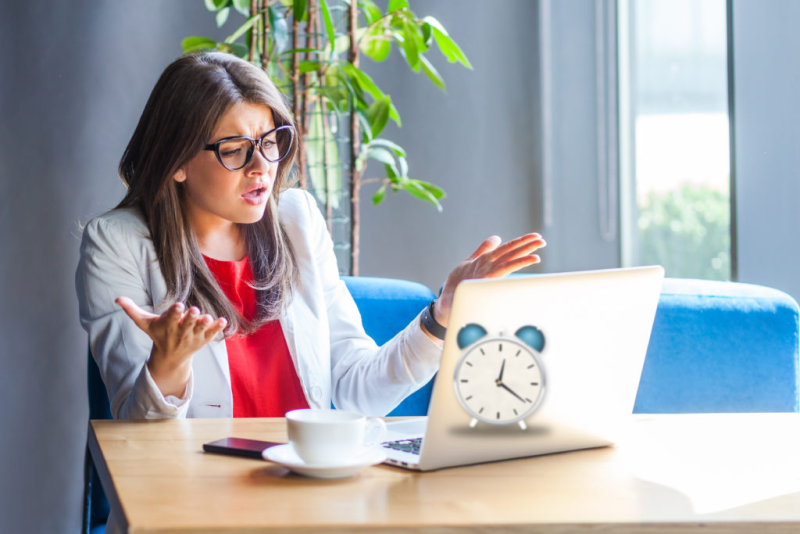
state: 12:21
